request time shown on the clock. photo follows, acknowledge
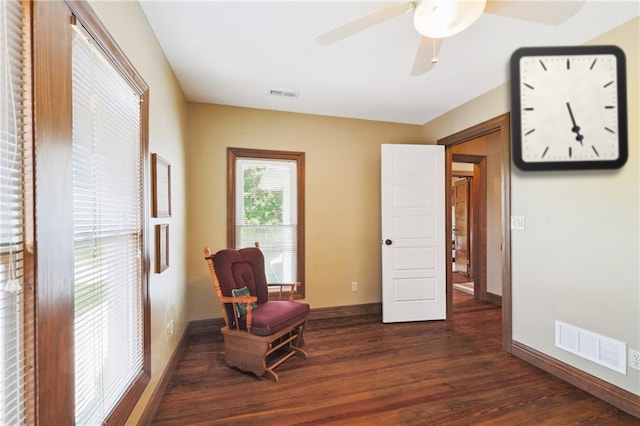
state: 5:27
